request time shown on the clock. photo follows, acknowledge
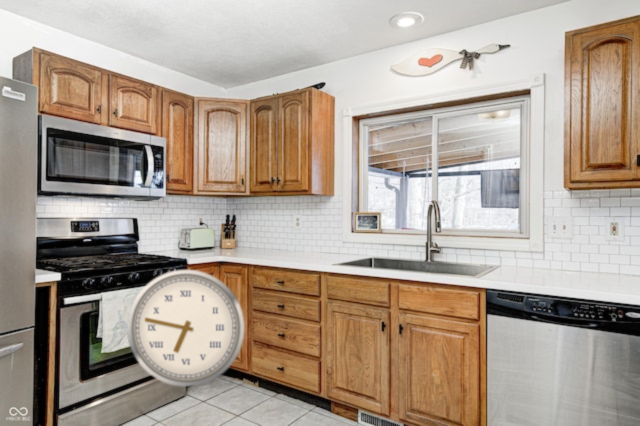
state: 6:47
